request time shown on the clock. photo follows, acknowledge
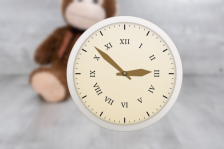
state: 2:52
